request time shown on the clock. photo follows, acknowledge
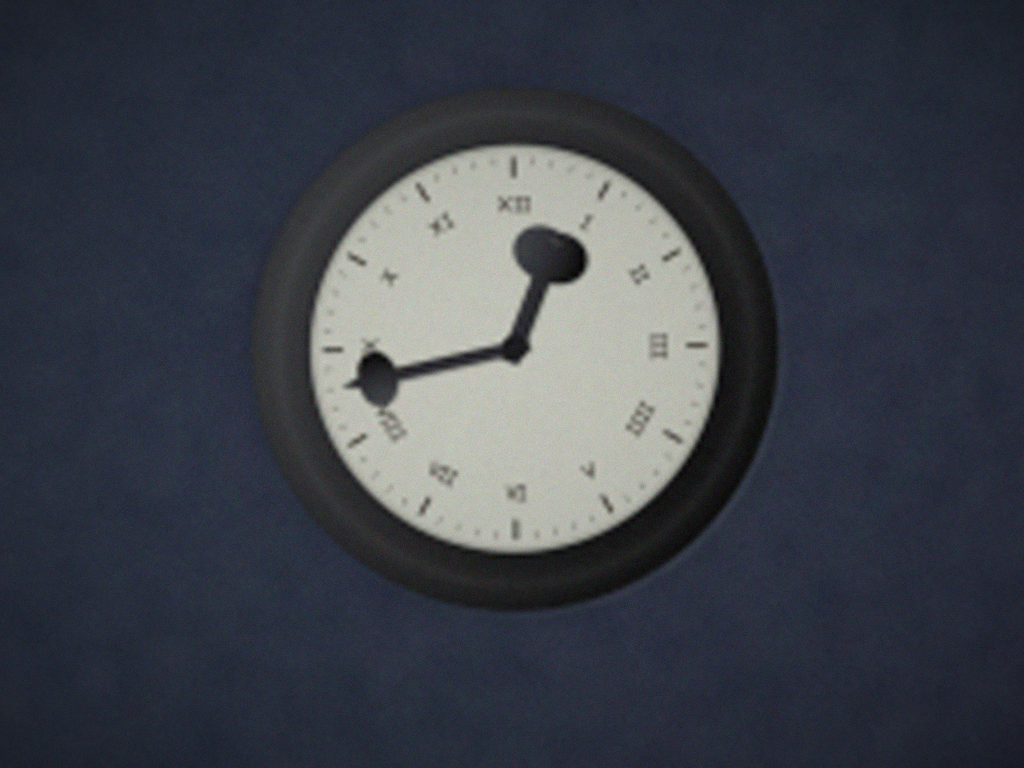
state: 12:43
